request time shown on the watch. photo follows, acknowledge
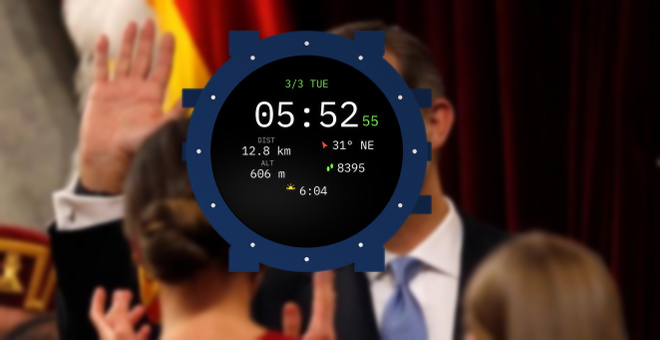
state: 5:52:55
